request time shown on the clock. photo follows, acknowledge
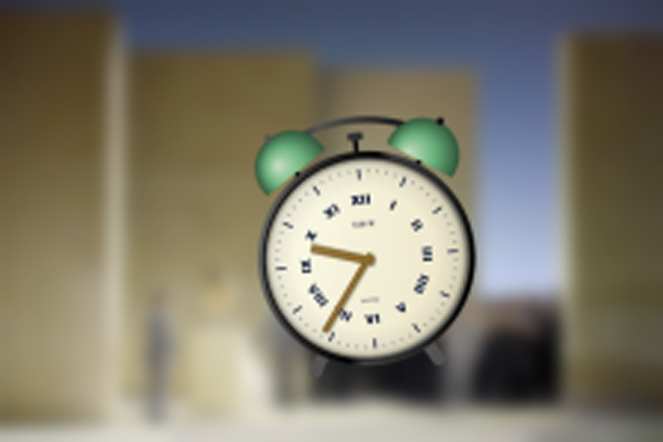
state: 9:36
